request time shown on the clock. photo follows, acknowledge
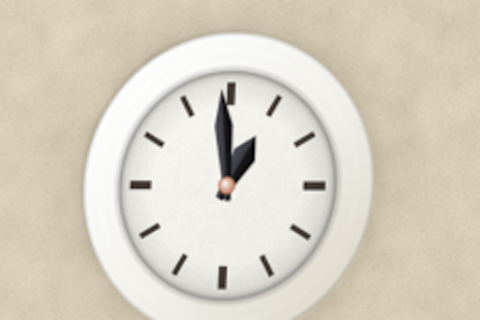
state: 12:59
